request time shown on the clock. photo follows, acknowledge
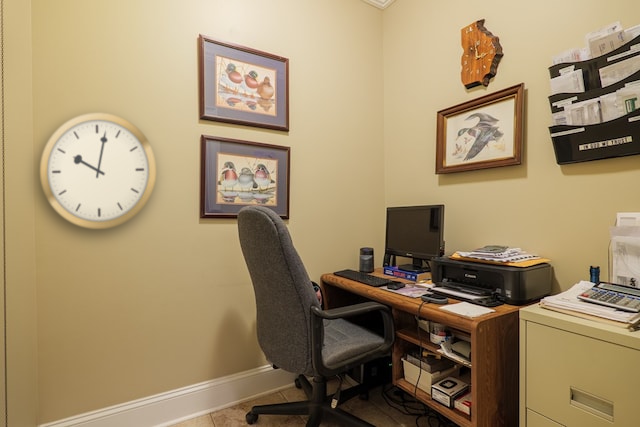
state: 10:02
